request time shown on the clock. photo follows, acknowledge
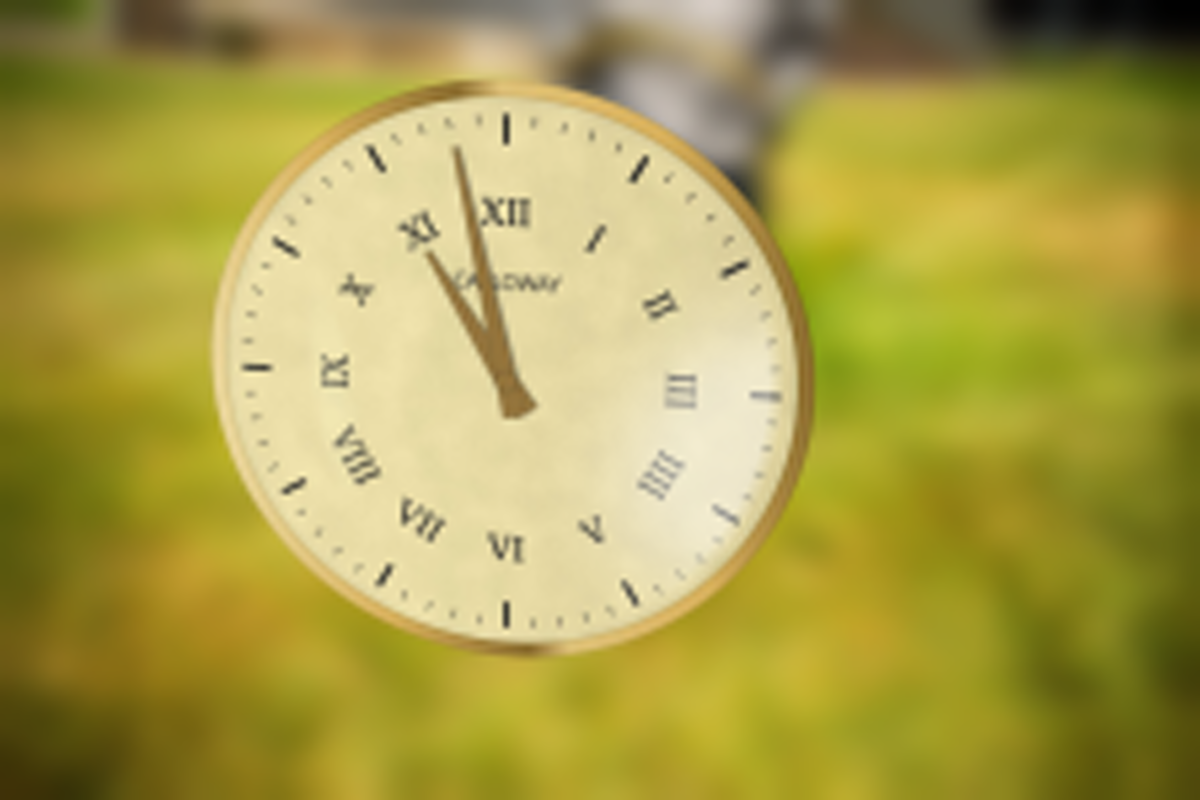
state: 10:58
